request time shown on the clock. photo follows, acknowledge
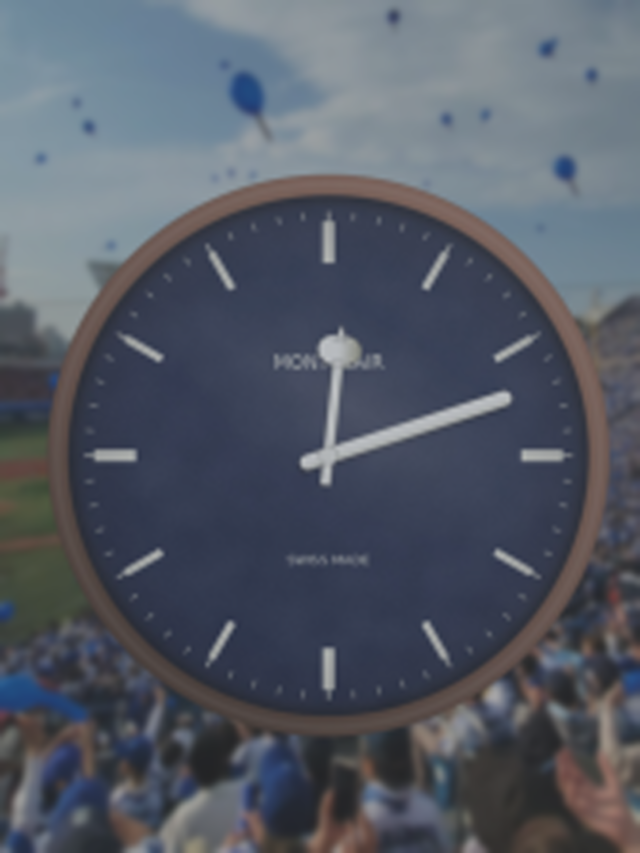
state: 12:12
